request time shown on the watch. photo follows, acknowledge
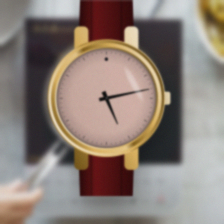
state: 5:13
